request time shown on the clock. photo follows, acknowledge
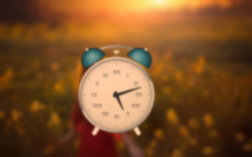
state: 5:12
